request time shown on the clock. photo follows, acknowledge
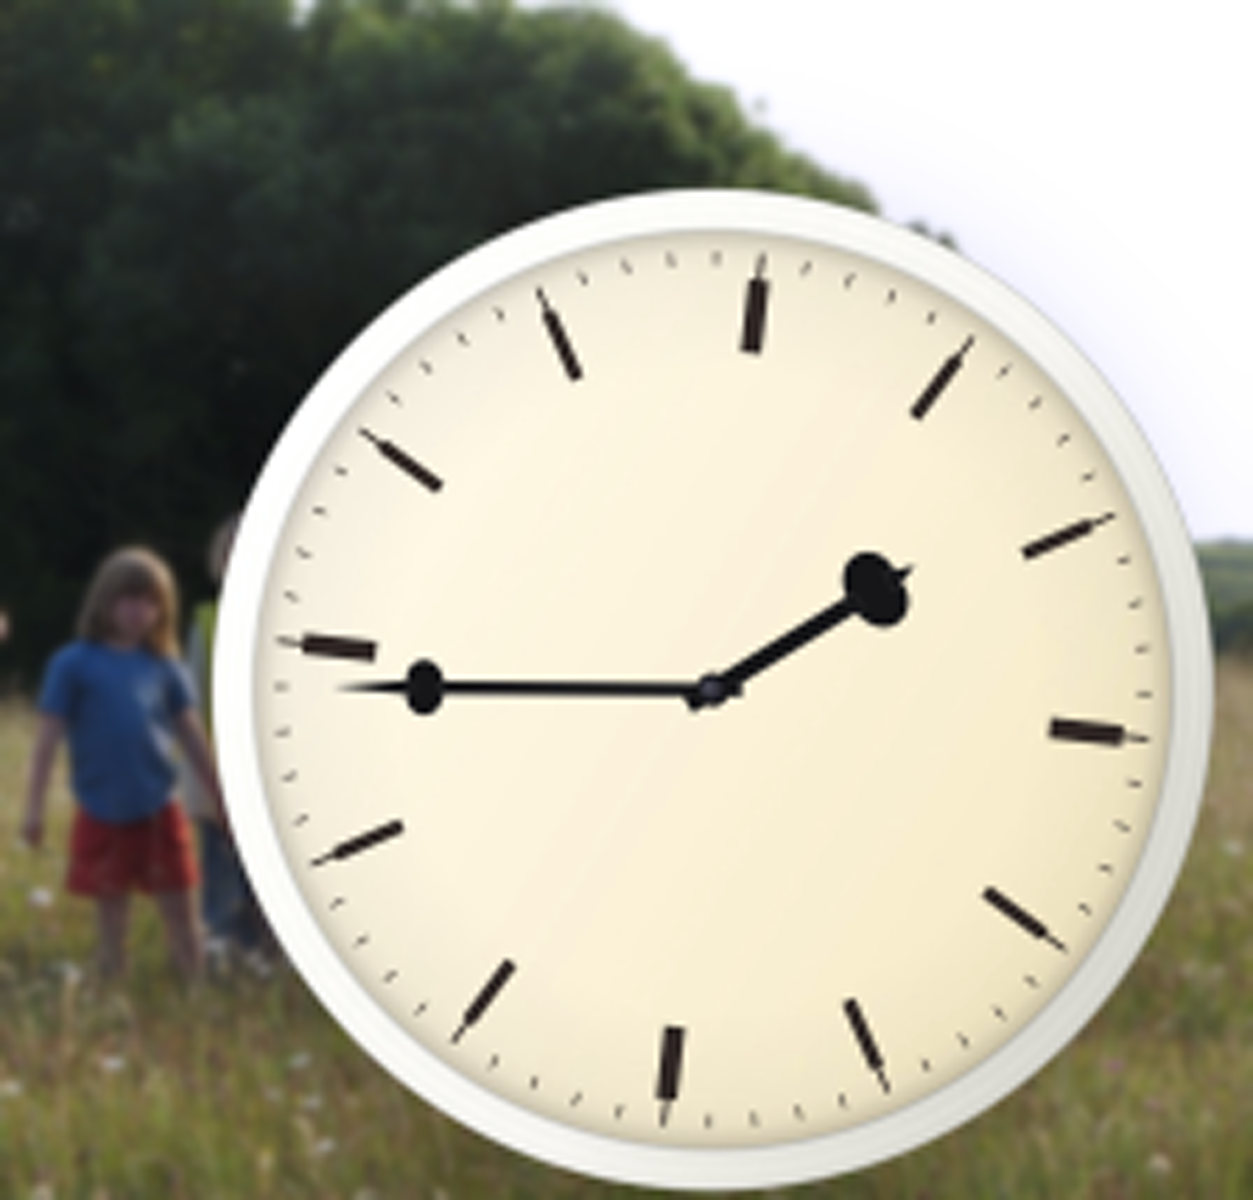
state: 1:44
